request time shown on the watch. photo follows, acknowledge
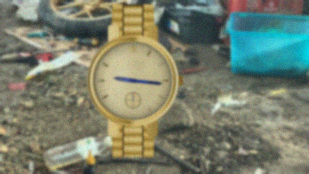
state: 9:16
